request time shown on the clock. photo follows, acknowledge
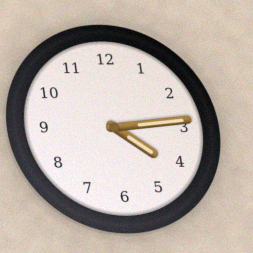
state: 4:14
